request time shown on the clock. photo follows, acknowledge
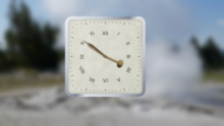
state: 3:51
